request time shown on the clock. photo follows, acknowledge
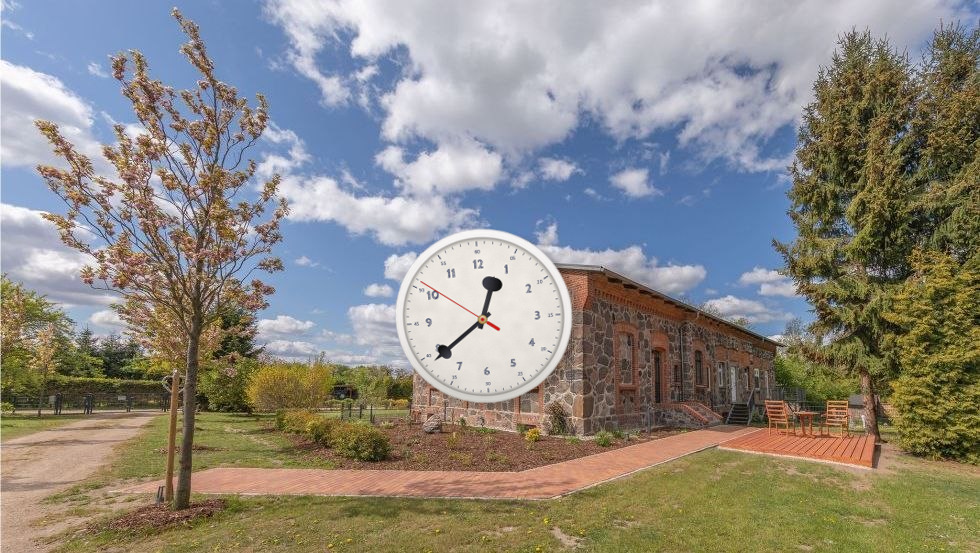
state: 12:38:51
